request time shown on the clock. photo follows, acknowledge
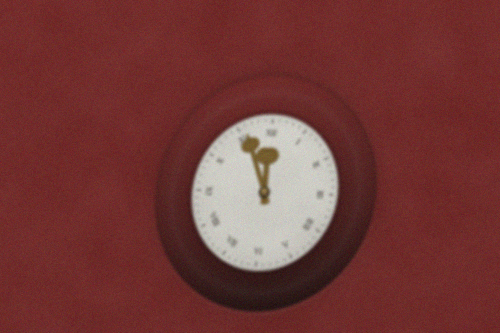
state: 11:56
